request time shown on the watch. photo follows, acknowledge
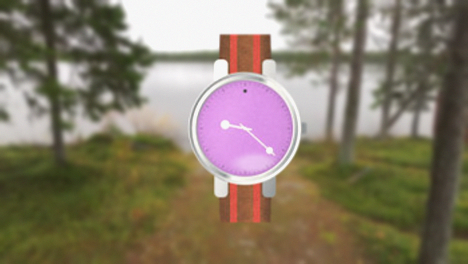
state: 9:22
